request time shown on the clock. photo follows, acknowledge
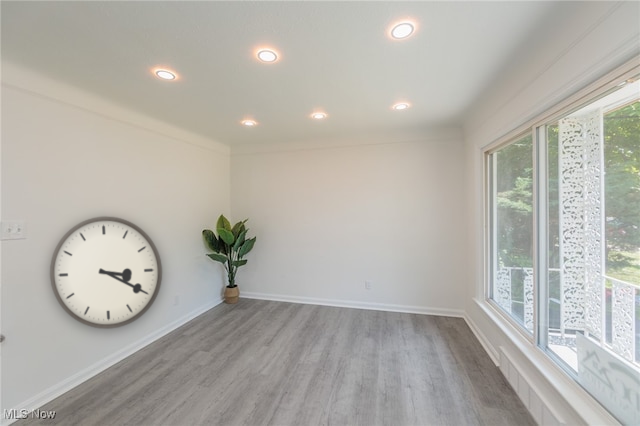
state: 3:20
